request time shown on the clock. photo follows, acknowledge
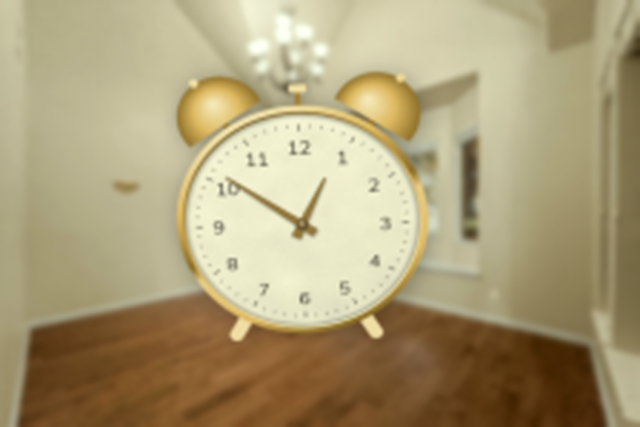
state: 12:51
